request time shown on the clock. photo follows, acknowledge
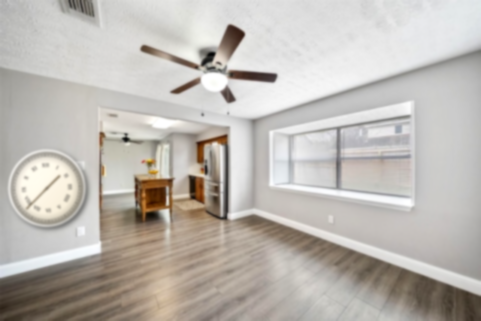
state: 1:38
